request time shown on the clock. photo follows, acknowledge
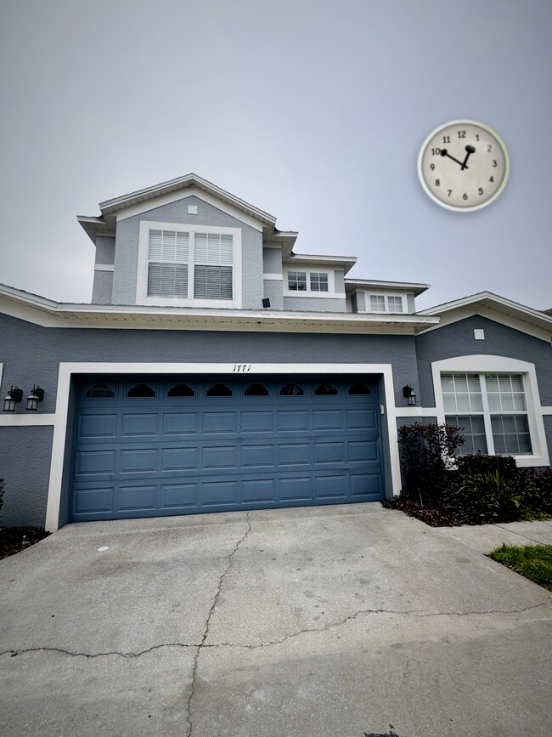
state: 12:51
